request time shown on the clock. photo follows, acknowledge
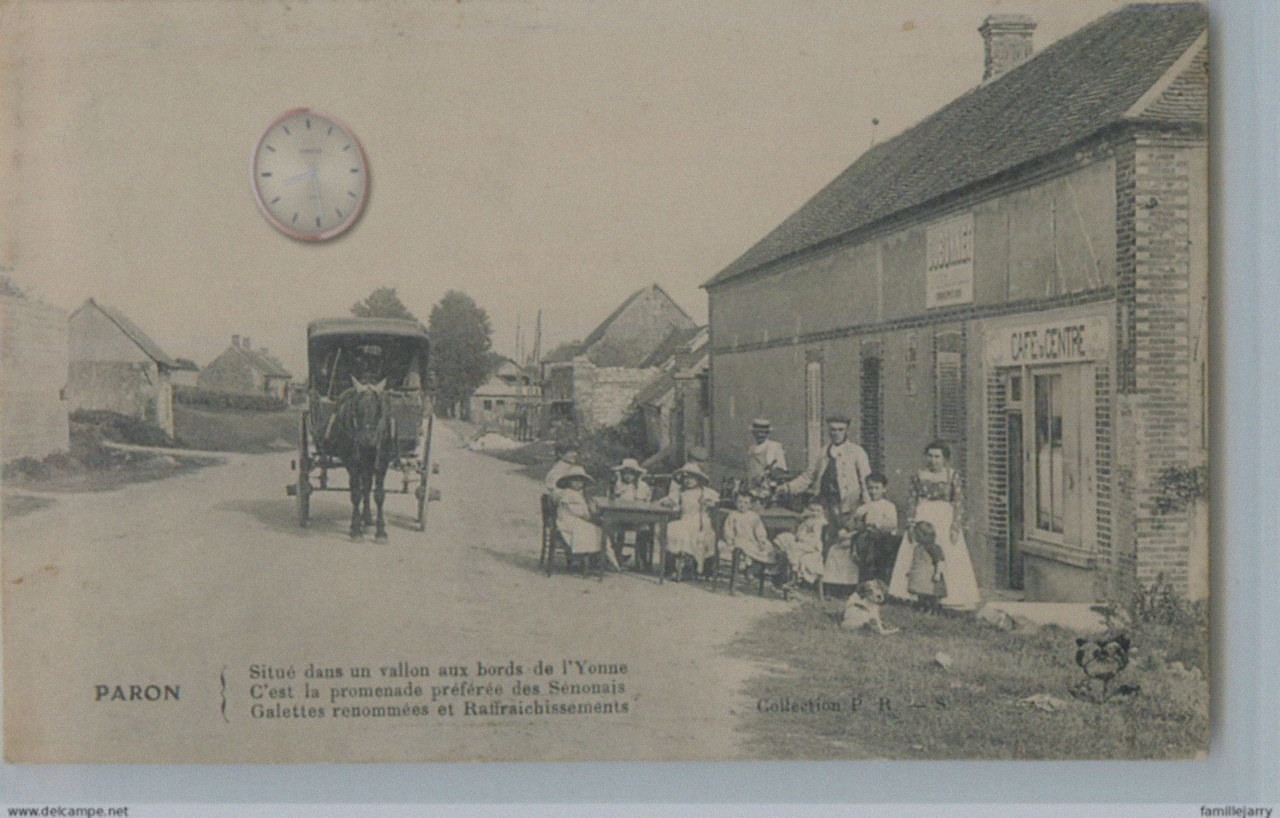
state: 8:29
